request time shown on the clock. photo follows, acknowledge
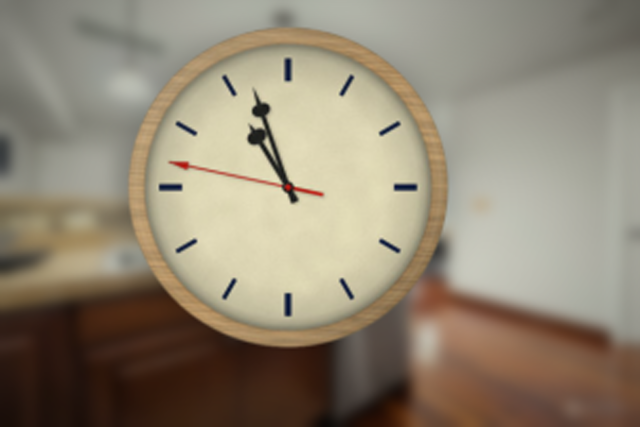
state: 10:56:47
